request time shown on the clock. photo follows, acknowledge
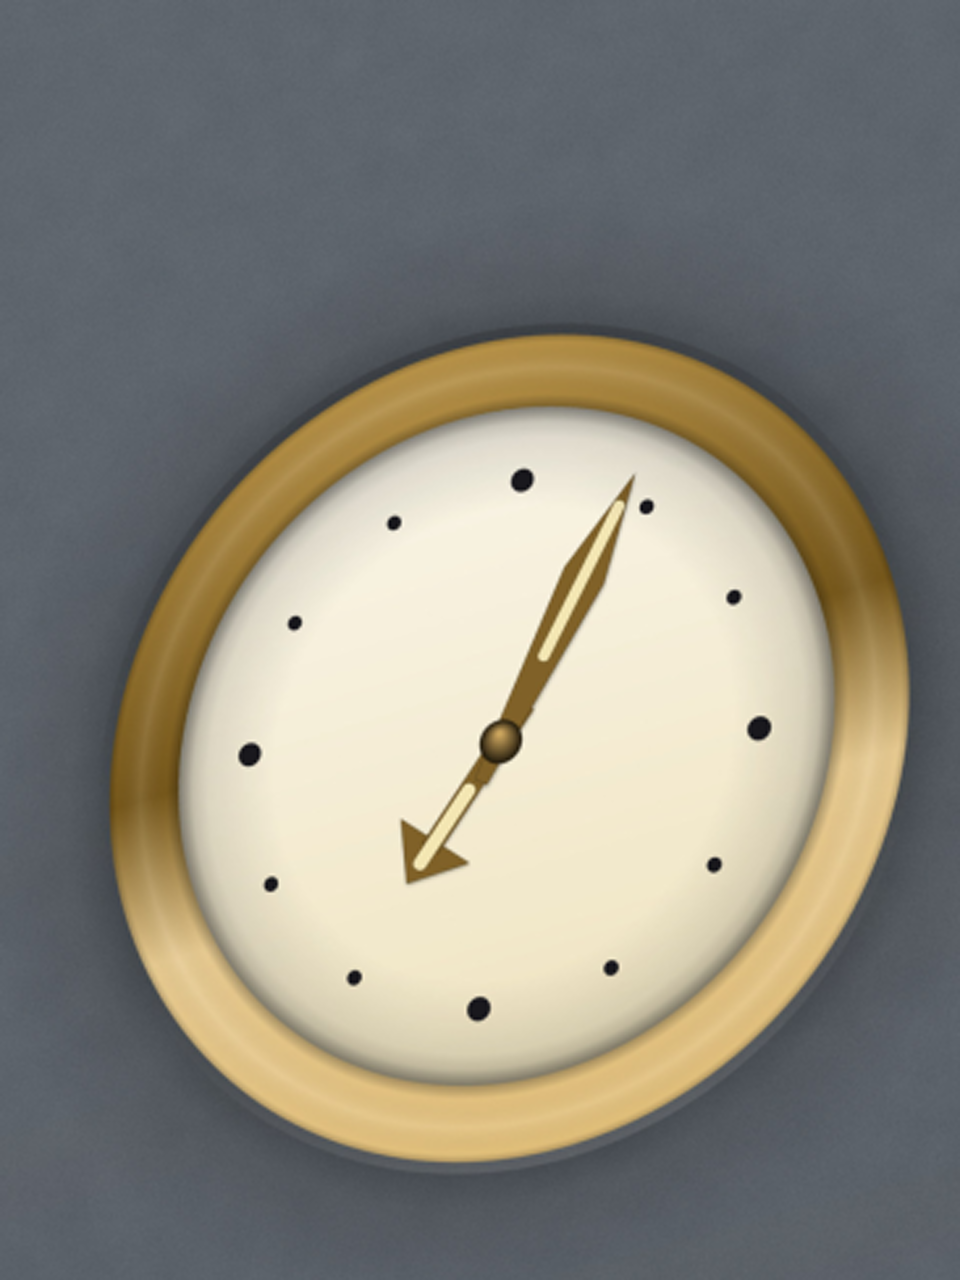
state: 7:04
